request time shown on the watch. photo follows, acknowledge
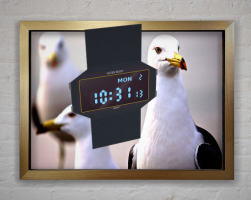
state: 10:31:13
